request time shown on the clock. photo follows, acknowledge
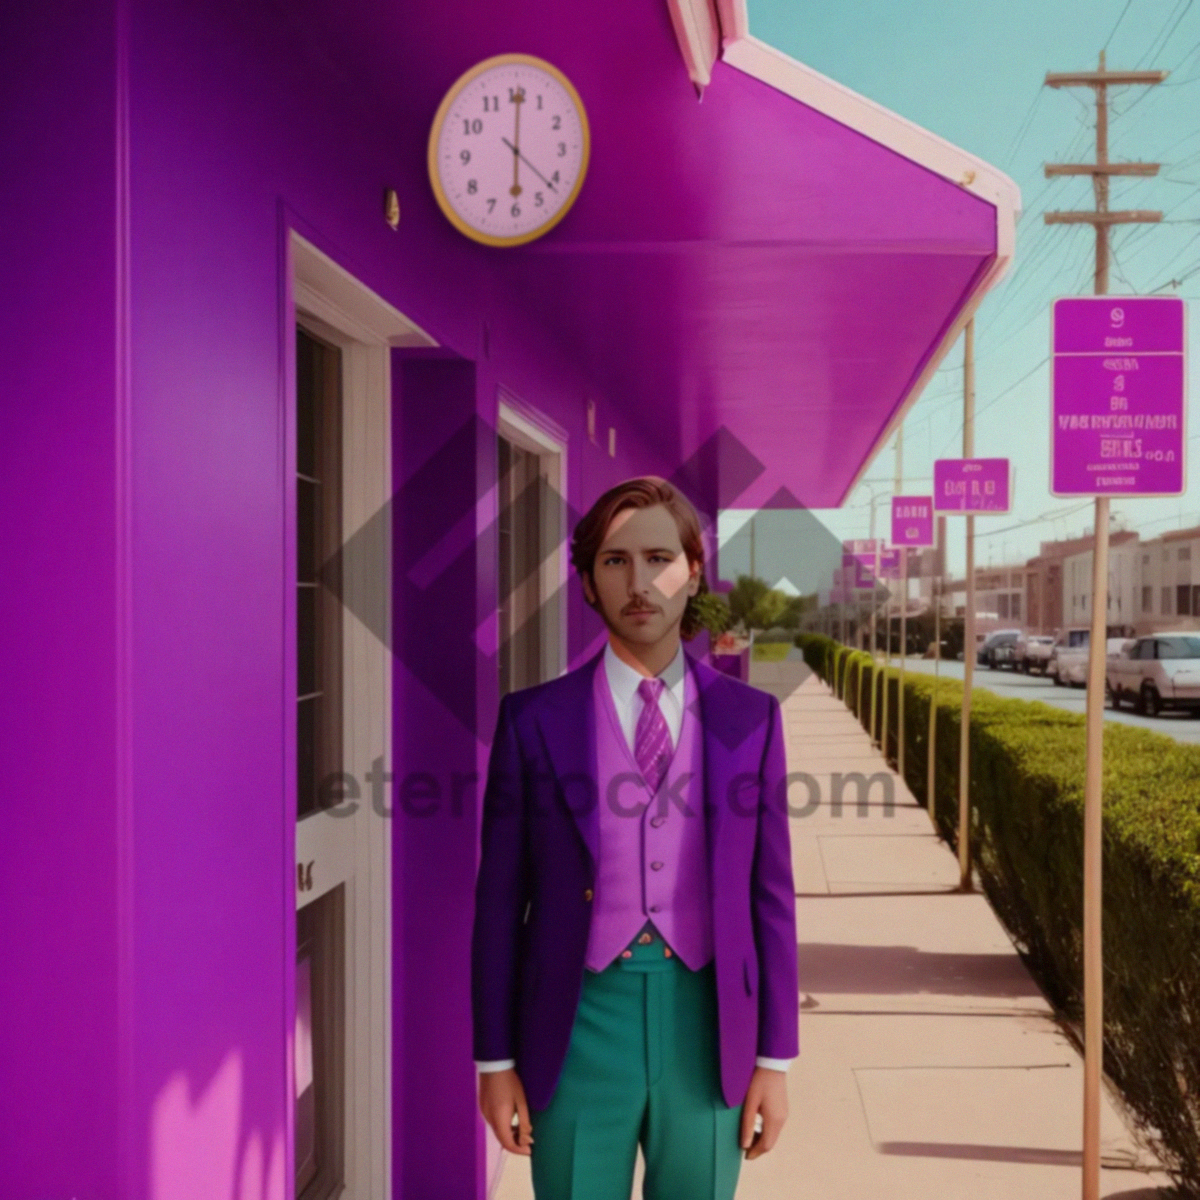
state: 6:00:22
